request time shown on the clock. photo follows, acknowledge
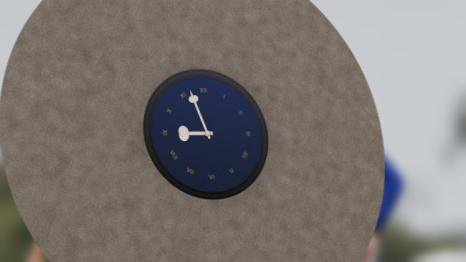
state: 8:57
